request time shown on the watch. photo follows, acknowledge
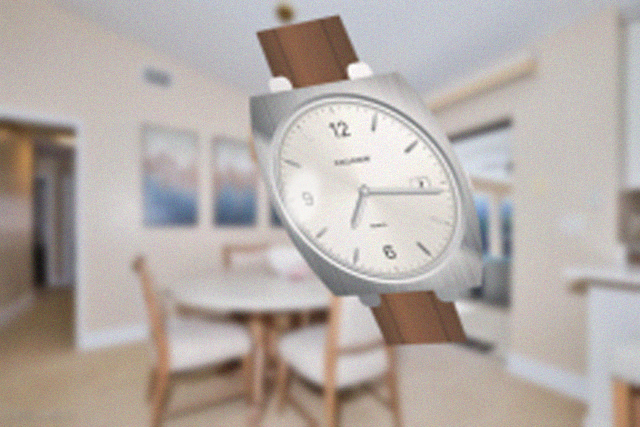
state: 7:16
